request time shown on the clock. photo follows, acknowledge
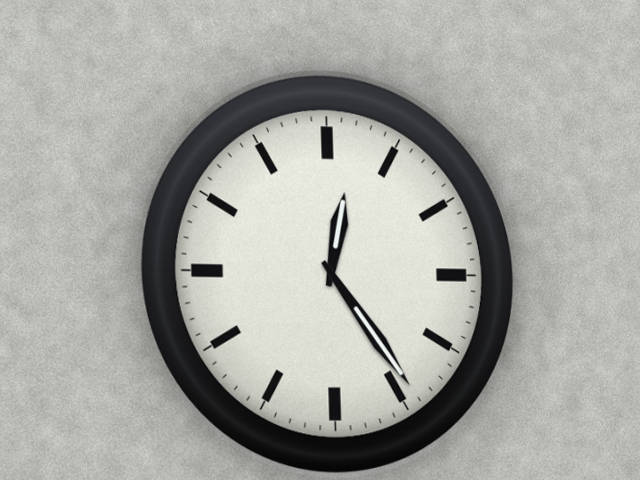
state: 12:24
